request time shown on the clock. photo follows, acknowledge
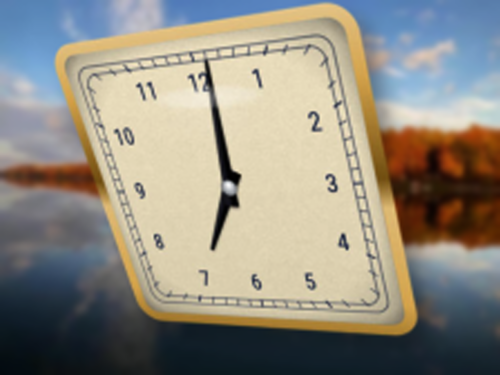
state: 7:01
